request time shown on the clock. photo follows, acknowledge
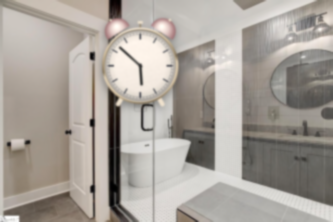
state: 5:52
